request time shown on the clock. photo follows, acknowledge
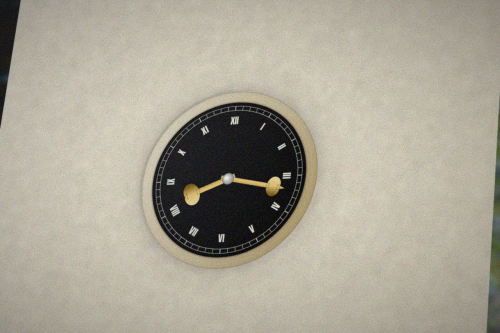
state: 8:17
